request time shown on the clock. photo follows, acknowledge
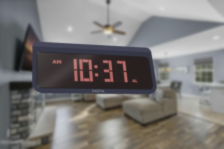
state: 10:37
